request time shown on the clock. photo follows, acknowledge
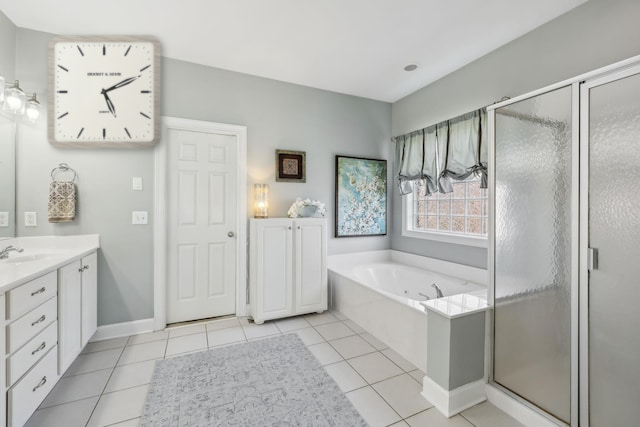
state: 5:11
